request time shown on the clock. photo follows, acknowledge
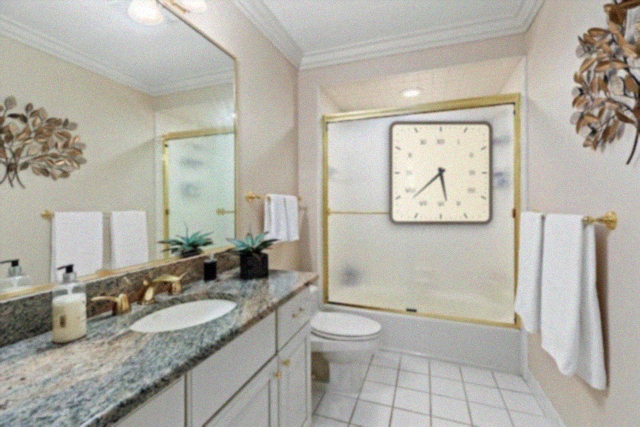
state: 5:38
